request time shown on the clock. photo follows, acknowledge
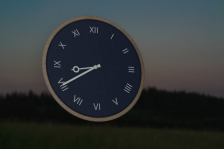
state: 8:40
